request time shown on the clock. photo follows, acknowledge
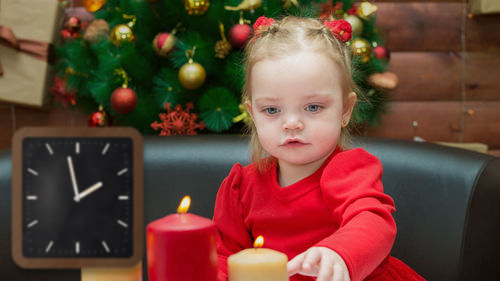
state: 1:58
